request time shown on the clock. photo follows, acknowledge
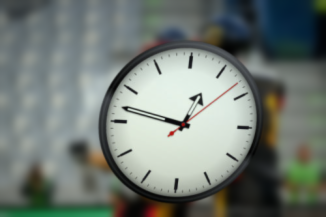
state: 12:47:08
